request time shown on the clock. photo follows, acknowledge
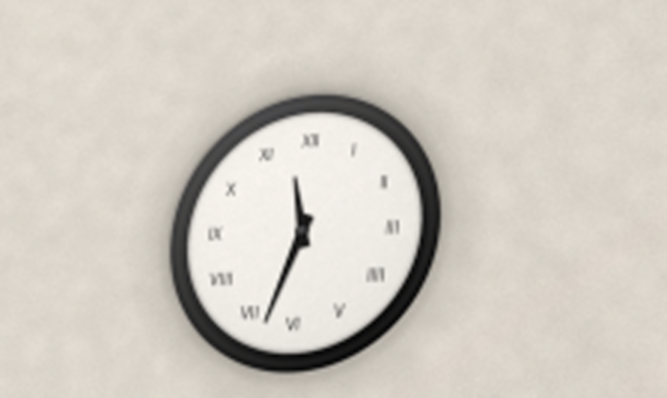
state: 11:33
